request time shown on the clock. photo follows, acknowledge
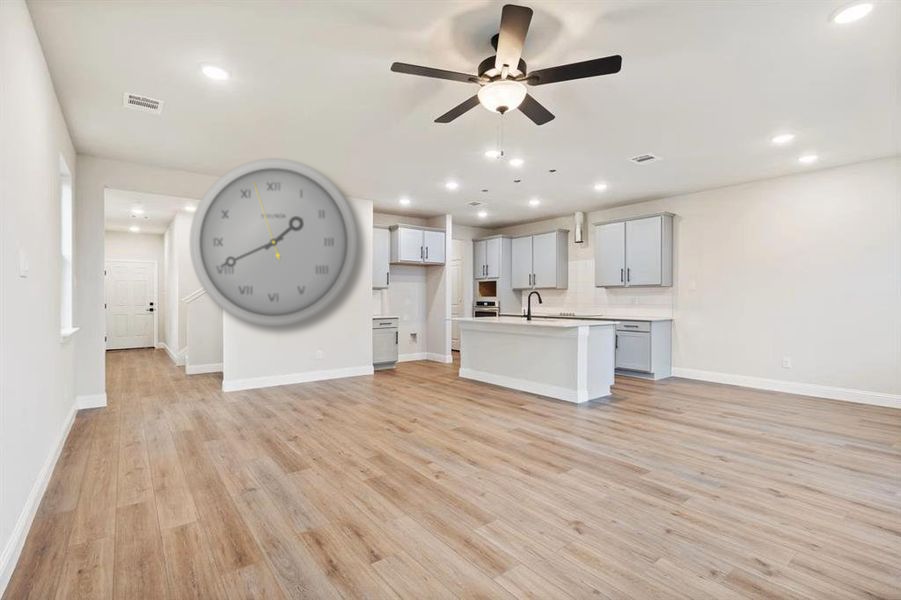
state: 1:40:57
